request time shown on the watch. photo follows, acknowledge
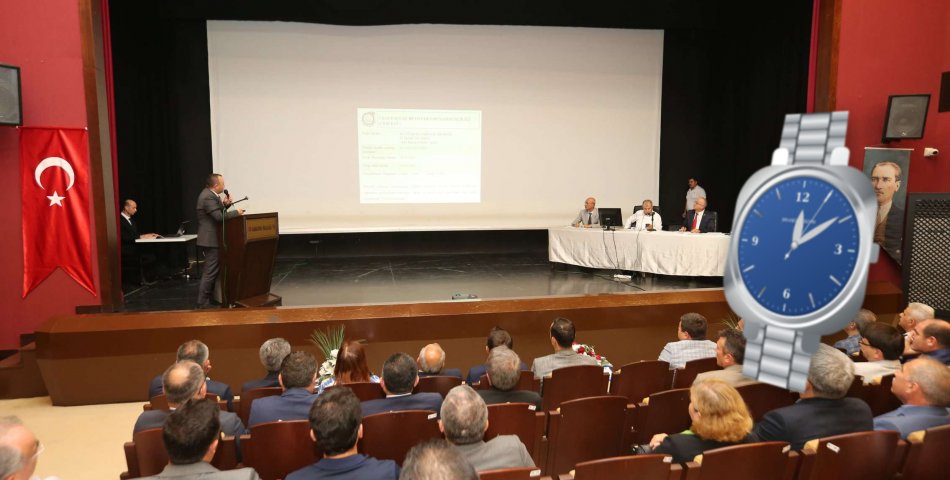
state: 12:09:05
